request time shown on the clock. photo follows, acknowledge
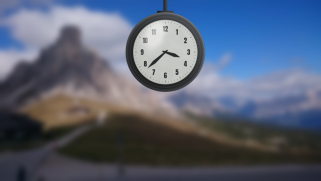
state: 3:38
